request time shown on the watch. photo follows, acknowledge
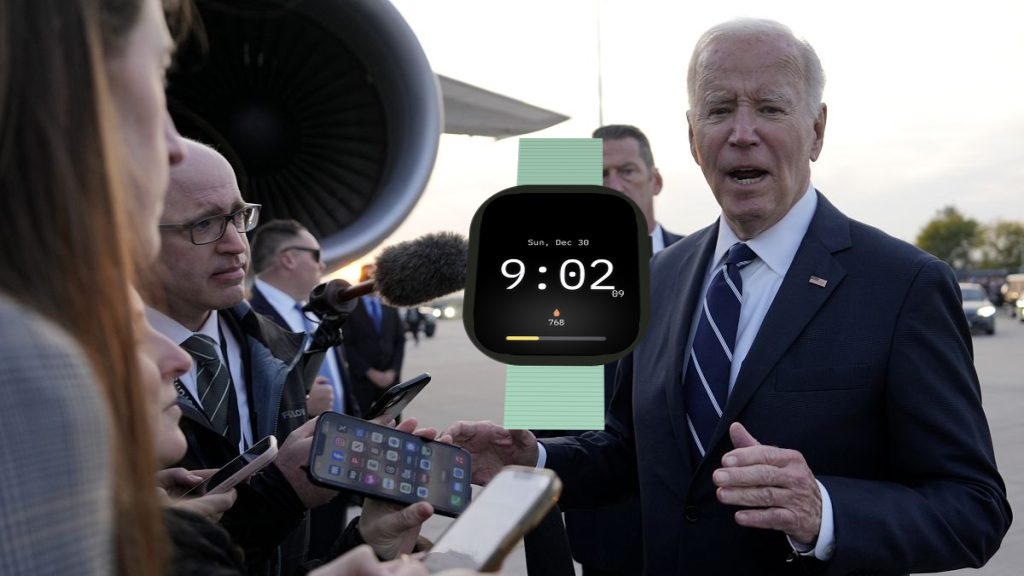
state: 9:02:09
